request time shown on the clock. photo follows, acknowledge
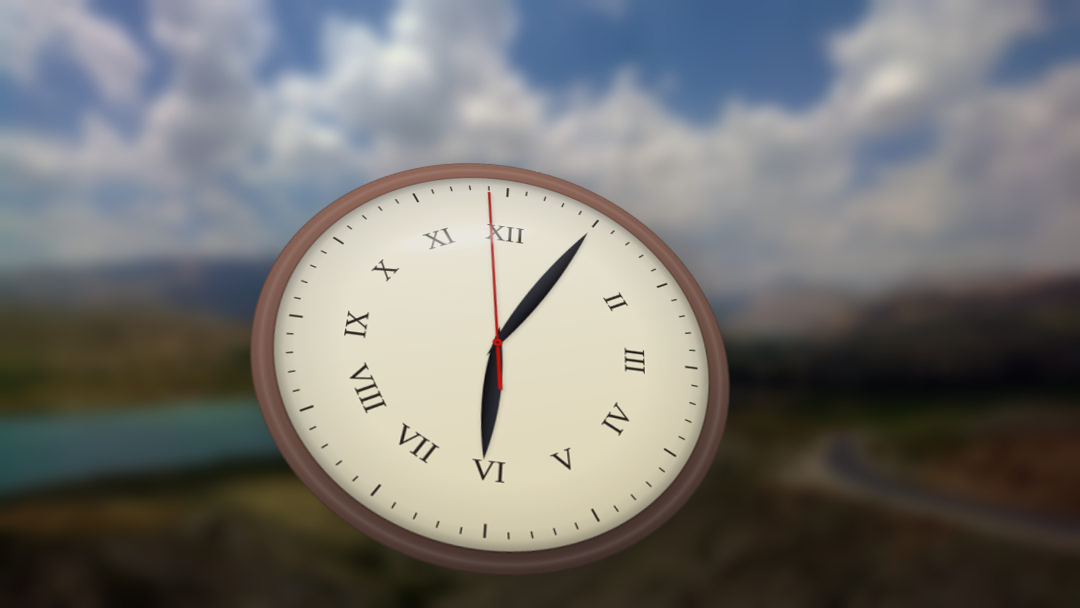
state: 6:04:59
